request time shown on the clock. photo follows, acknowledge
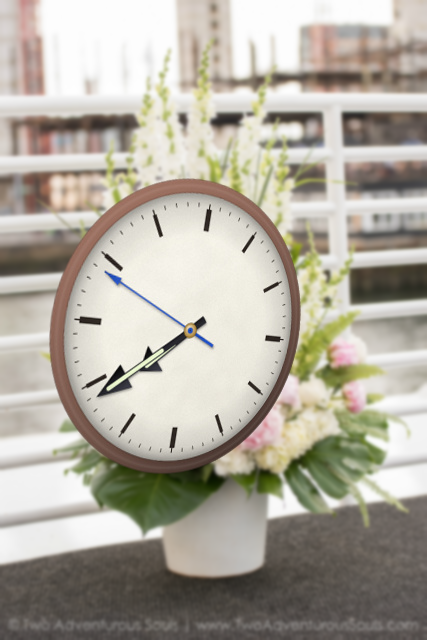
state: 7:38:49
